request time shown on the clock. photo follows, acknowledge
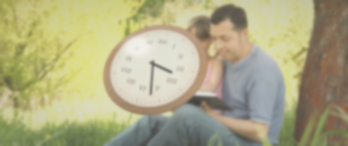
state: 3:27
